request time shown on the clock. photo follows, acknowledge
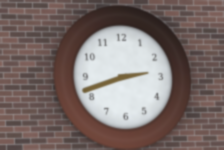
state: 2:42
